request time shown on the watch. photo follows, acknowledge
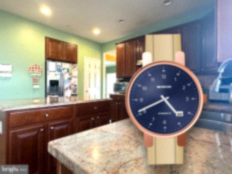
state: 4:41
